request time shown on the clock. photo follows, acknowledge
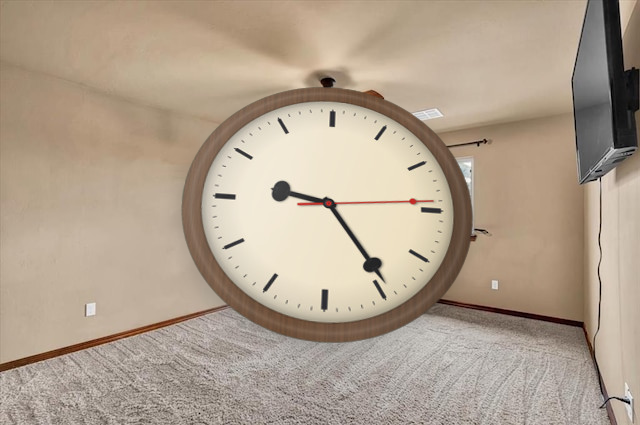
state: 9:24:14
